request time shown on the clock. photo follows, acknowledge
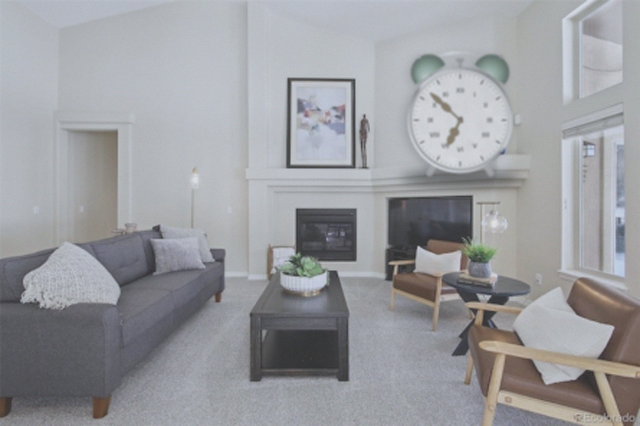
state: 6:52
